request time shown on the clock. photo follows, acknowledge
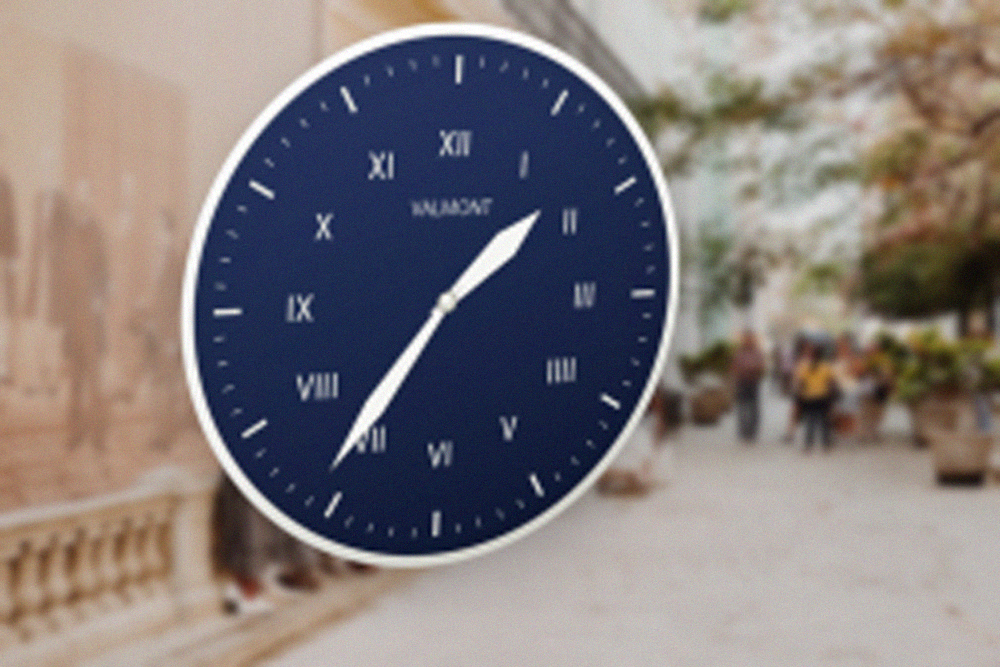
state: 1:36
